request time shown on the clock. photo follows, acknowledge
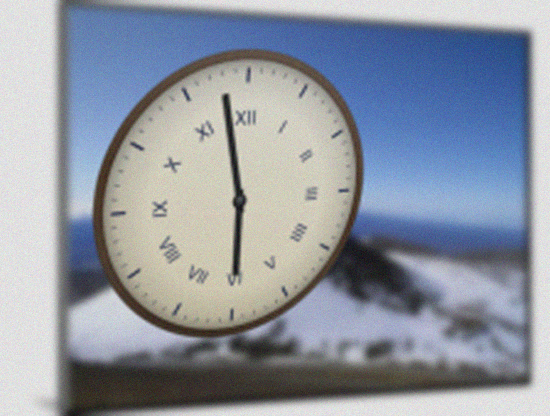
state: 5:58
